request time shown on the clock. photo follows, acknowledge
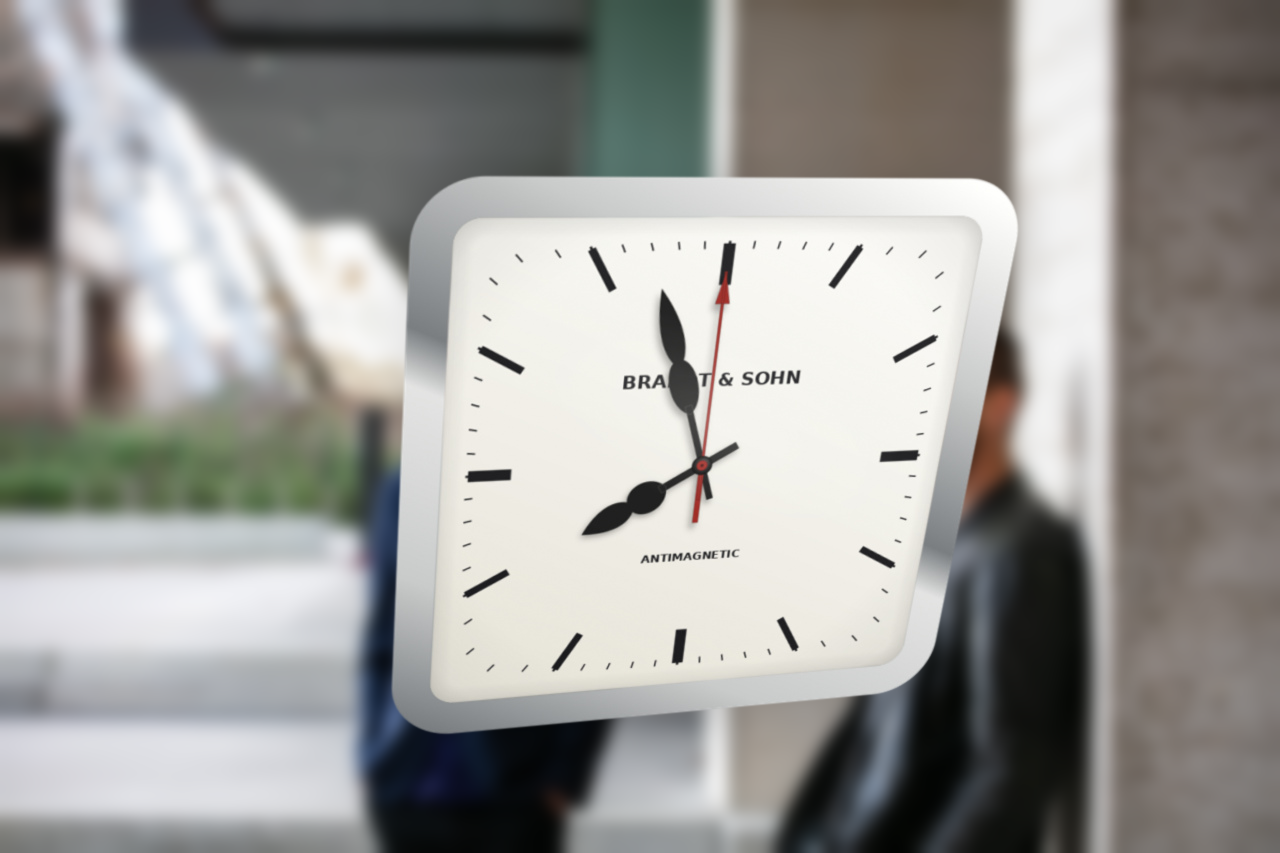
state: 7:57:00
